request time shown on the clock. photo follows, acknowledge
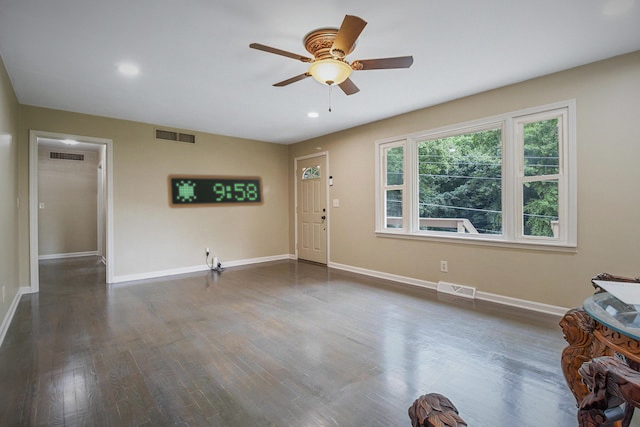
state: 9:58
